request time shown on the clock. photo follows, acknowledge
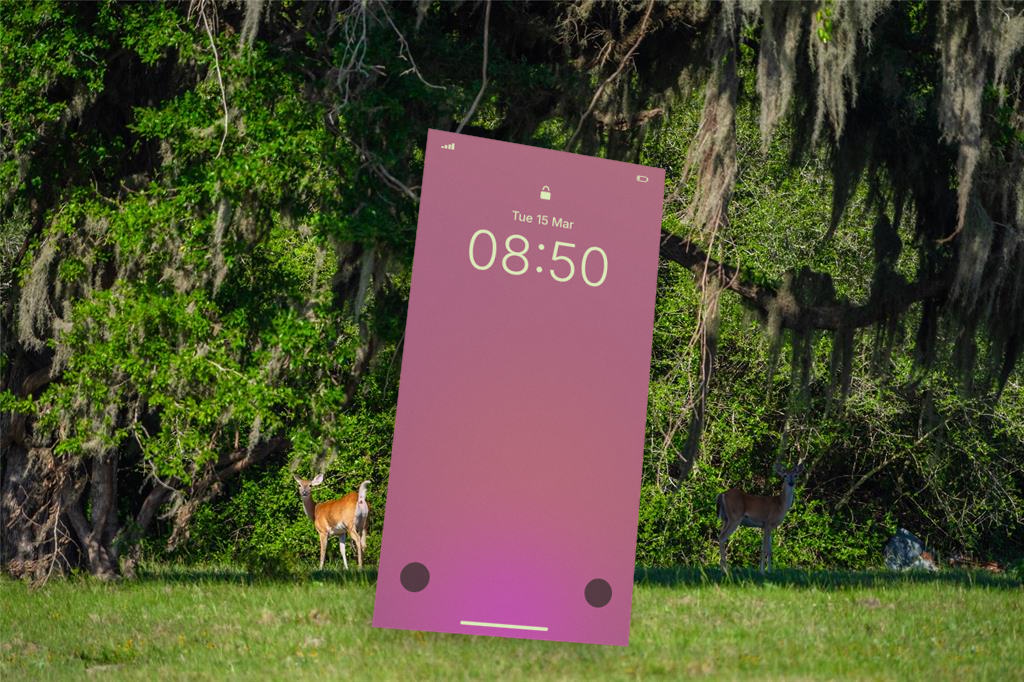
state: 8:50
